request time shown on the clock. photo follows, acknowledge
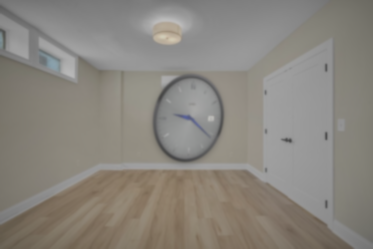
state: 9:21
